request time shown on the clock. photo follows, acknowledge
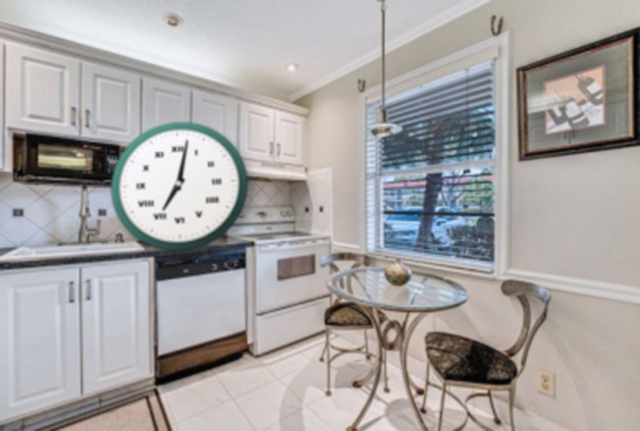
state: 7:02
